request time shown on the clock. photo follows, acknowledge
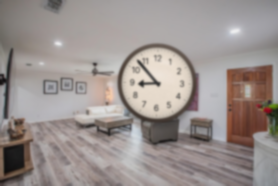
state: 8:53
